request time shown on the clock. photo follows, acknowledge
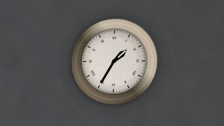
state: 1:35
